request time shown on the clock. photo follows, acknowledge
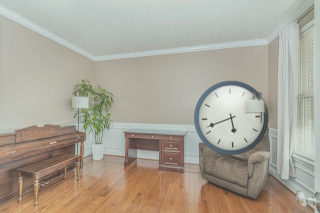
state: 5:42
